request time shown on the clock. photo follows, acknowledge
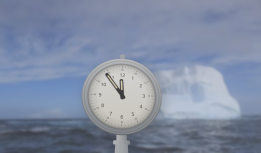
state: 11:54
